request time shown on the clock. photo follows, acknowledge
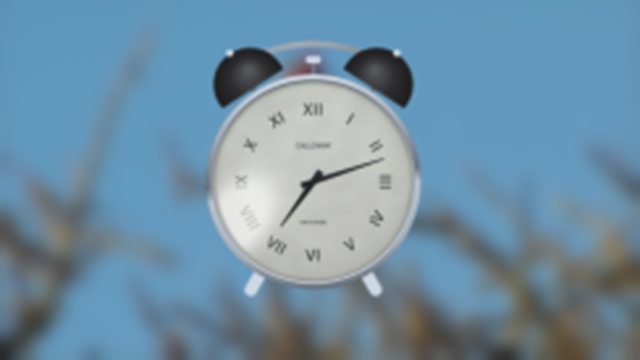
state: 7:12
